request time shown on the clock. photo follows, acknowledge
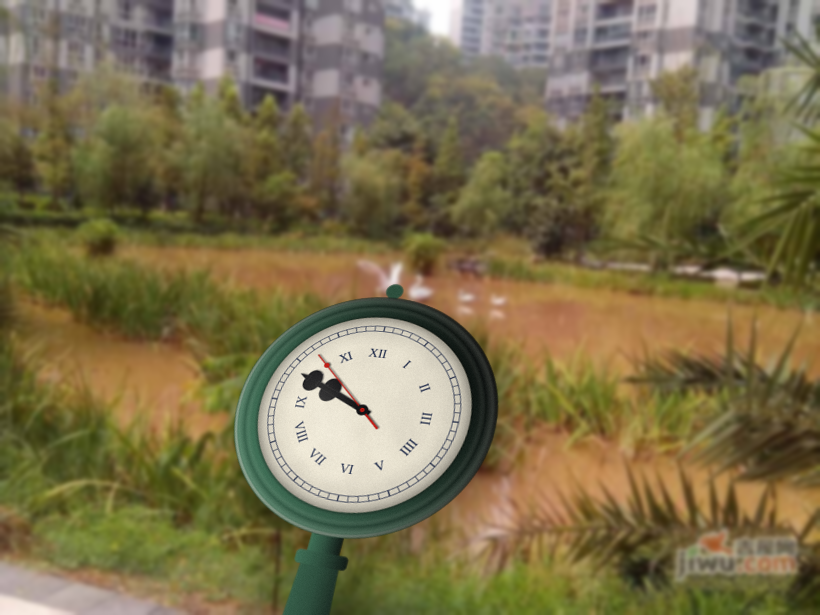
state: 9:48:52
